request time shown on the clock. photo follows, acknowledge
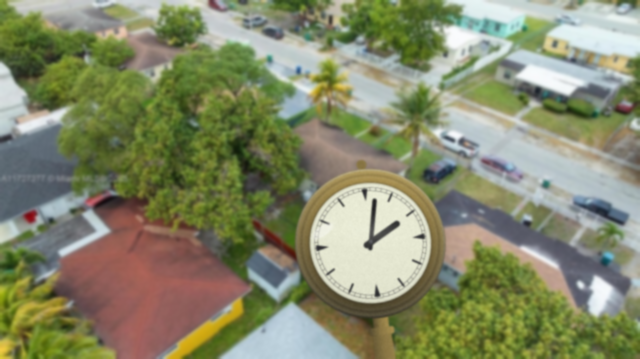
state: 2:02
